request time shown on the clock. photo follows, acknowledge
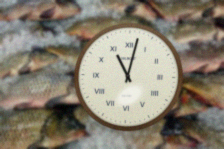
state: 11:02
